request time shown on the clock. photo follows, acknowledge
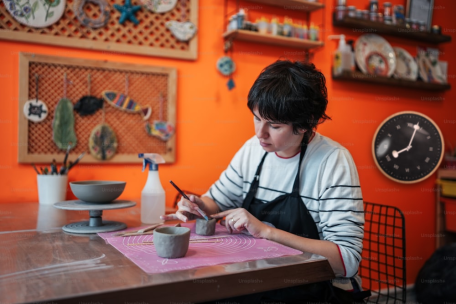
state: 8:03
